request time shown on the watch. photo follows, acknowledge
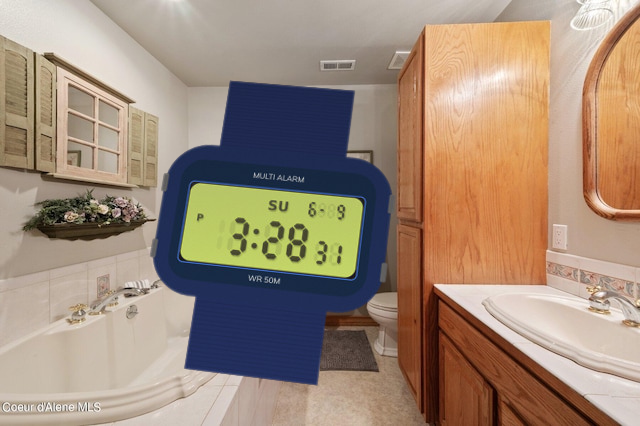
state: 3:28:31
